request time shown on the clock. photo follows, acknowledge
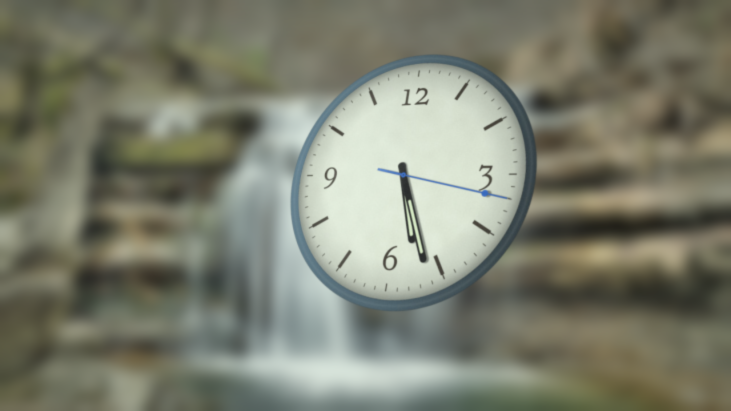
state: 5:26:17
